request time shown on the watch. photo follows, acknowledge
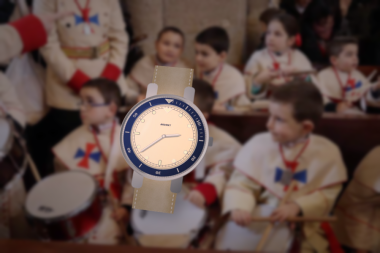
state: 2:38
